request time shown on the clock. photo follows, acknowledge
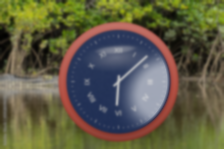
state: 6:08
